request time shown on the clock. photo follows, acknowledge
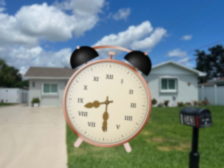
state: 8:30
